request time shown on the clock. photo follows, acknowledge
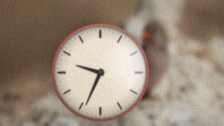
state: 9:34
